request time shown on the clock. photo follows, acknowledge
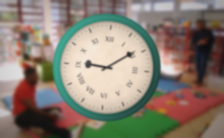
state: 9:09
